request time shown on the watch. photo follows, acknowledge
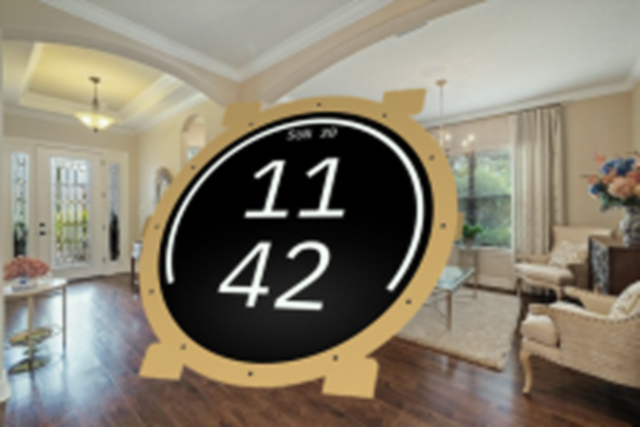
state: 11:42
